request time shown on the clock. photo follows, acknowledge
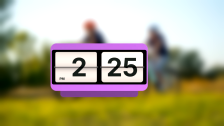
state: 2:25
